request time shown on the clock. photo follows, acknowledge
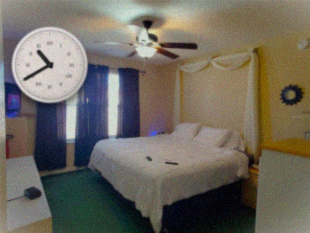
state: 10:40
